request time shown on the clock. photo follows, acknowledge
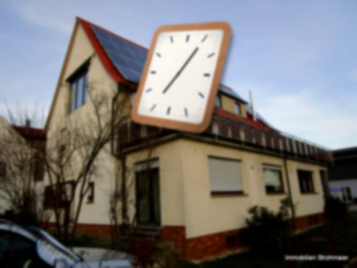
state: 7:05
